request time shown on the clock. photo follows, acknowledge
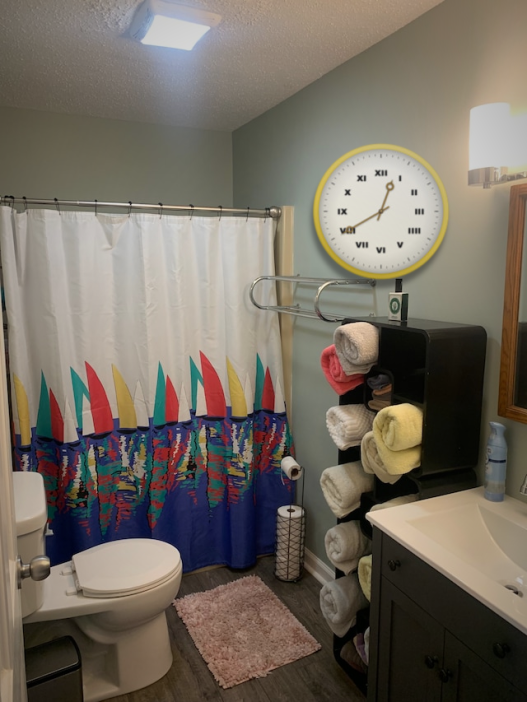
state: 12:40
